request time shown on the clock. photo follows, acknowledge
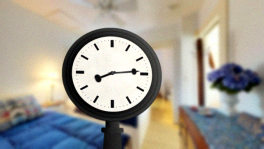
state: 8:14
